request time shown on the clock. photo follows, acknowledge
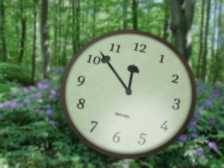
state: 11:52
